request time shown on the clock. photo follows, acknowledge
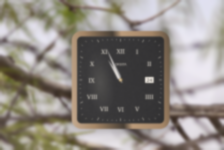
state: 10:56
